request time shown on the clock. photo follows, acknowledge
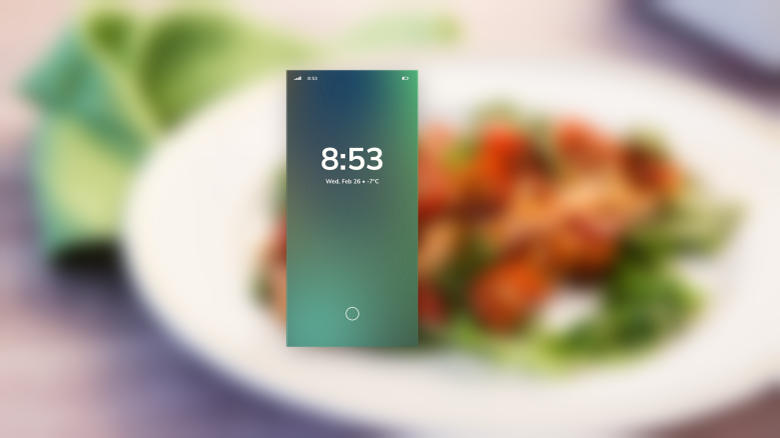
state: 8:53
